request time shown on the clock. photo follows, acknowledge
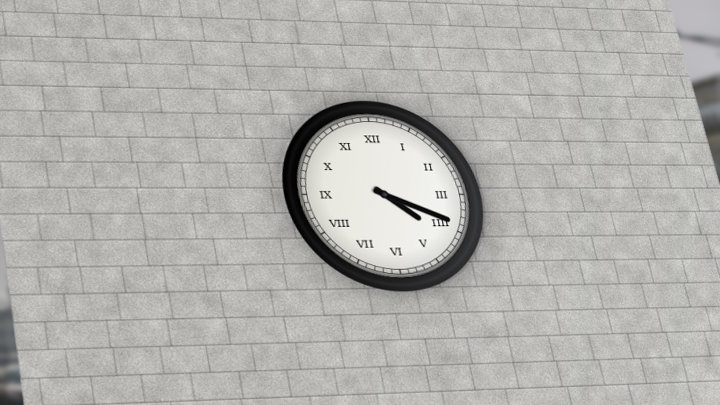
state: 4:19
